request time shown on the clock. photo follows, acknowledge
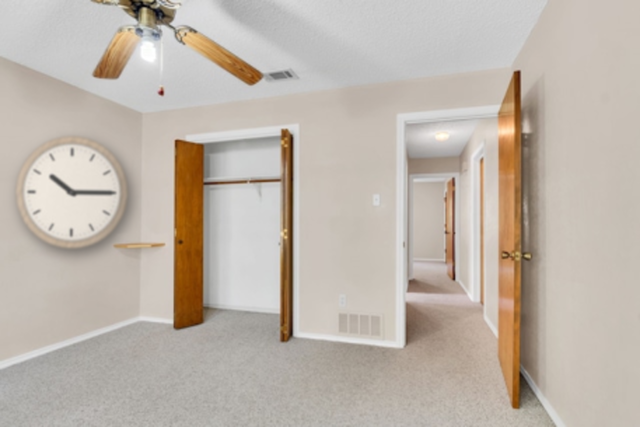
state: 10:15
